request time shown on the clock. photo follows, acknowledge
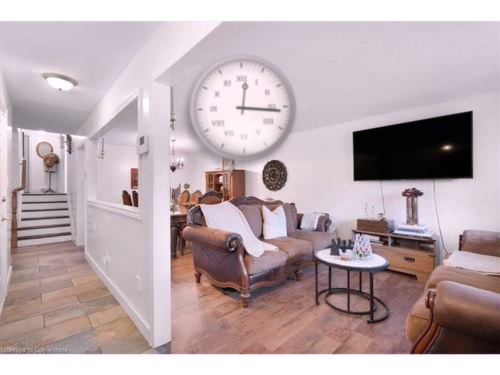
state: 12:16
